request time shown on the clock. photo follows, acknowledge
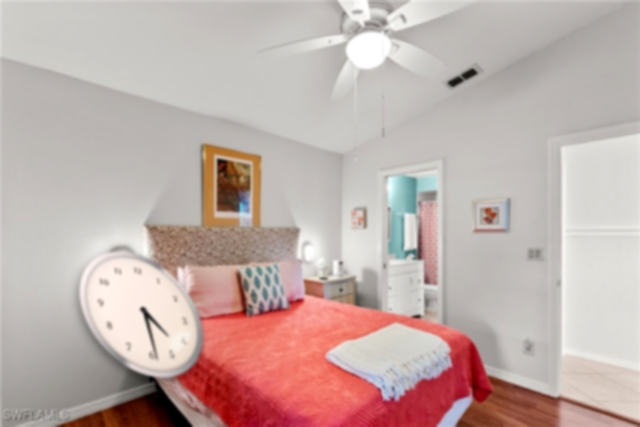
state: 4:29
